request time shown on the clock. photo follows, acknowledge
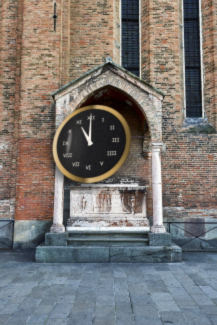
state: 11:00
